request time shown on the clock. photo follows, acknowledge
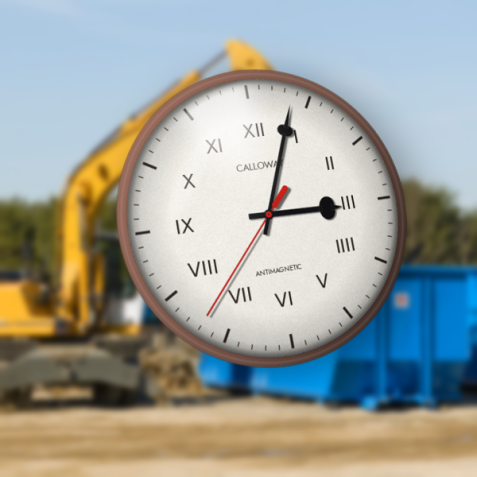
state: 3:03:37
